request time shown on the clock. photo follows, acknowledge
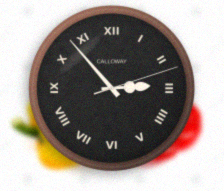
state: 2:53:12
